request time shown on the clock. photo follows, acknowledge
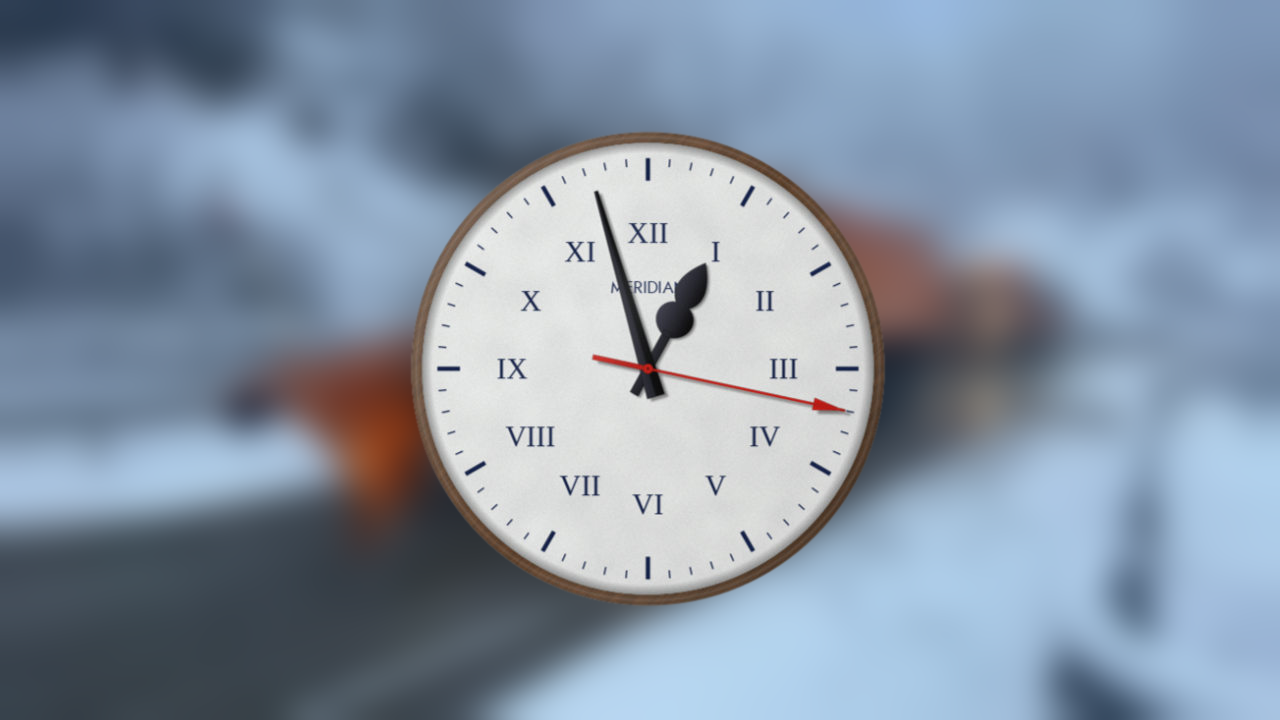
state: 12:57:17
